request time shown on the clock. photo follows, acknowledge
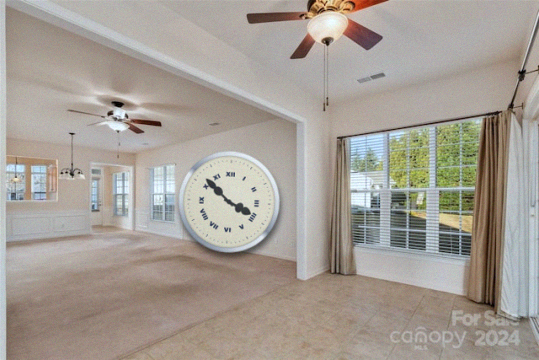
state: 3:52
